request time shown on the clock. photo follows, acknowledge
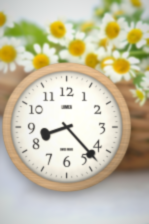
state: 8:23
